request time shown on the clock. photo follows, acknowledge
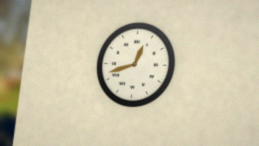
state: 12:42
